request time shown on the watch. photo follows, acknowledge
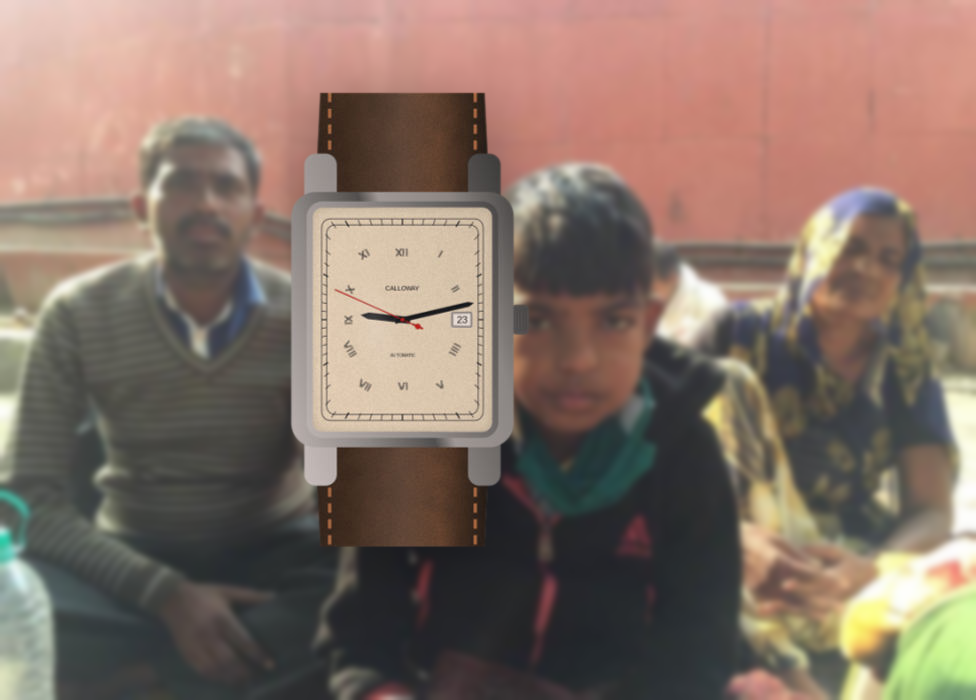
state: 9:12:49
